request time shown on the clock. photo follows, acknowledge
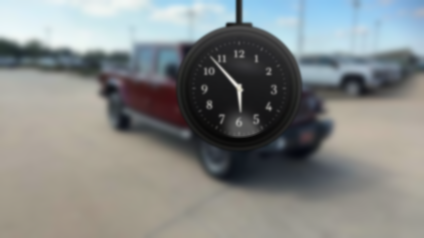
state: 5:53
